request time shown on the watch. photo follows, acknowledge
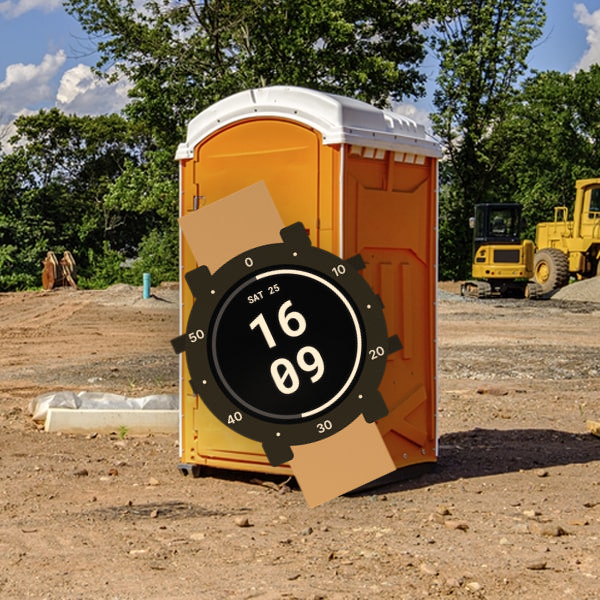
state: 16:09
